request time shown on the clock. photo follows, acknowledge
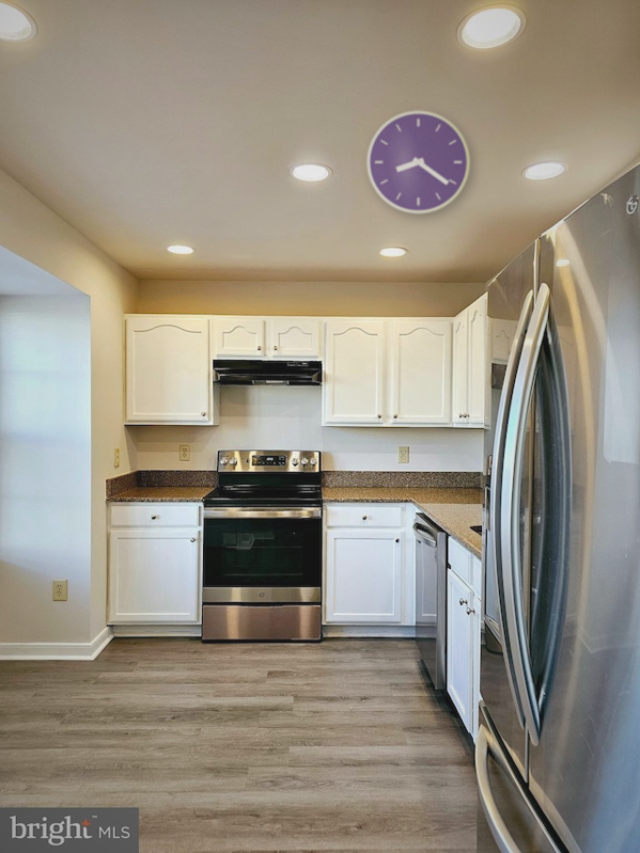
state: 8:21
